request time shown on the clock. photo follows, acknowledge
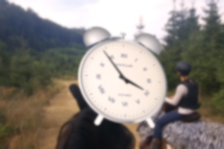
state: 3:54
